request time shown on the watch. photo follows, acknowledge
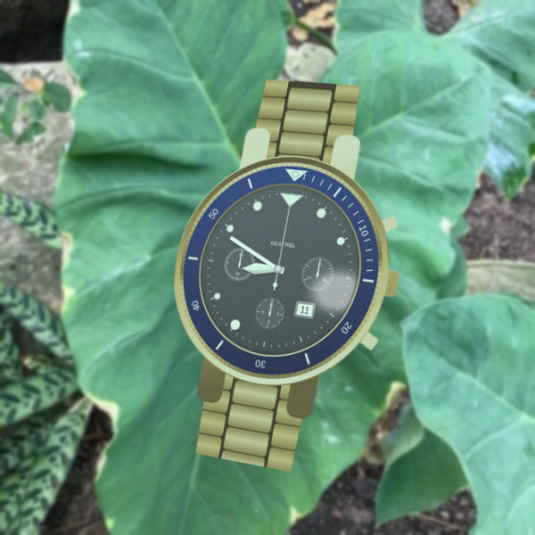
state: 8:49
